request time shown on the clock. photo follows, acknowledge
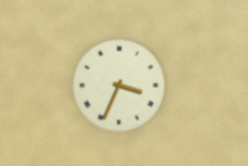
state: 3:34
